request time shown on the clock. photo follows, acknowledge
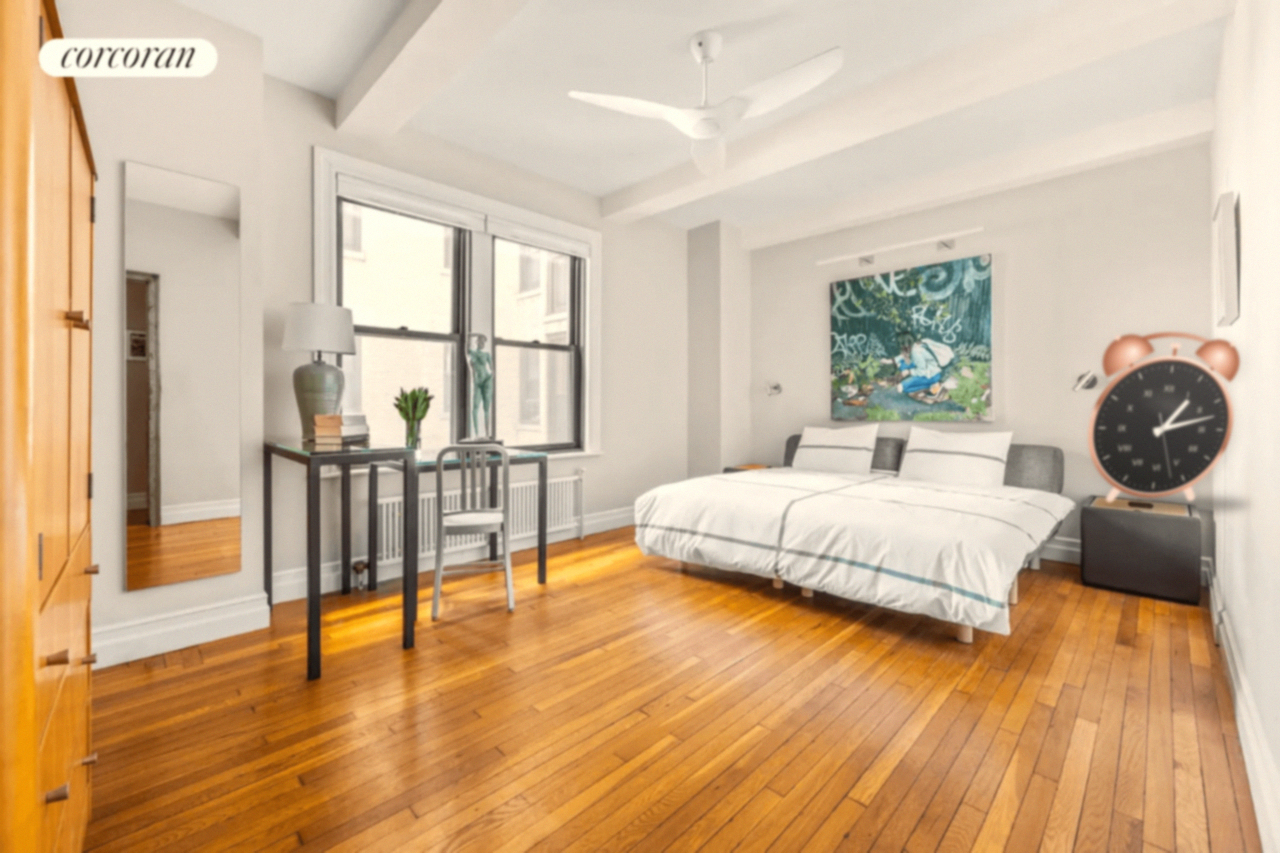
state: 1:12:27
